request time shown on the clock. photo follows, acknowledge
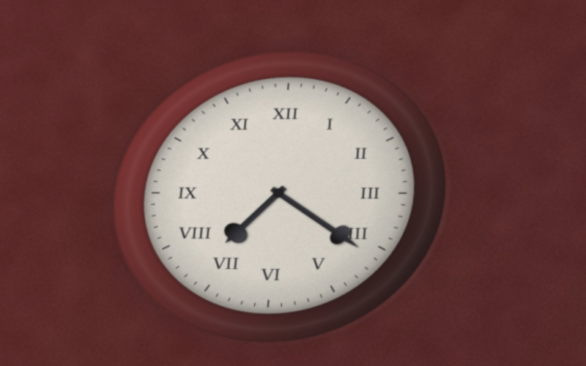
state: 7:21
